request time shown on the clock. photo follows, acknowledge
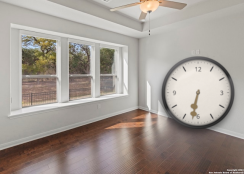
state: 6:32
